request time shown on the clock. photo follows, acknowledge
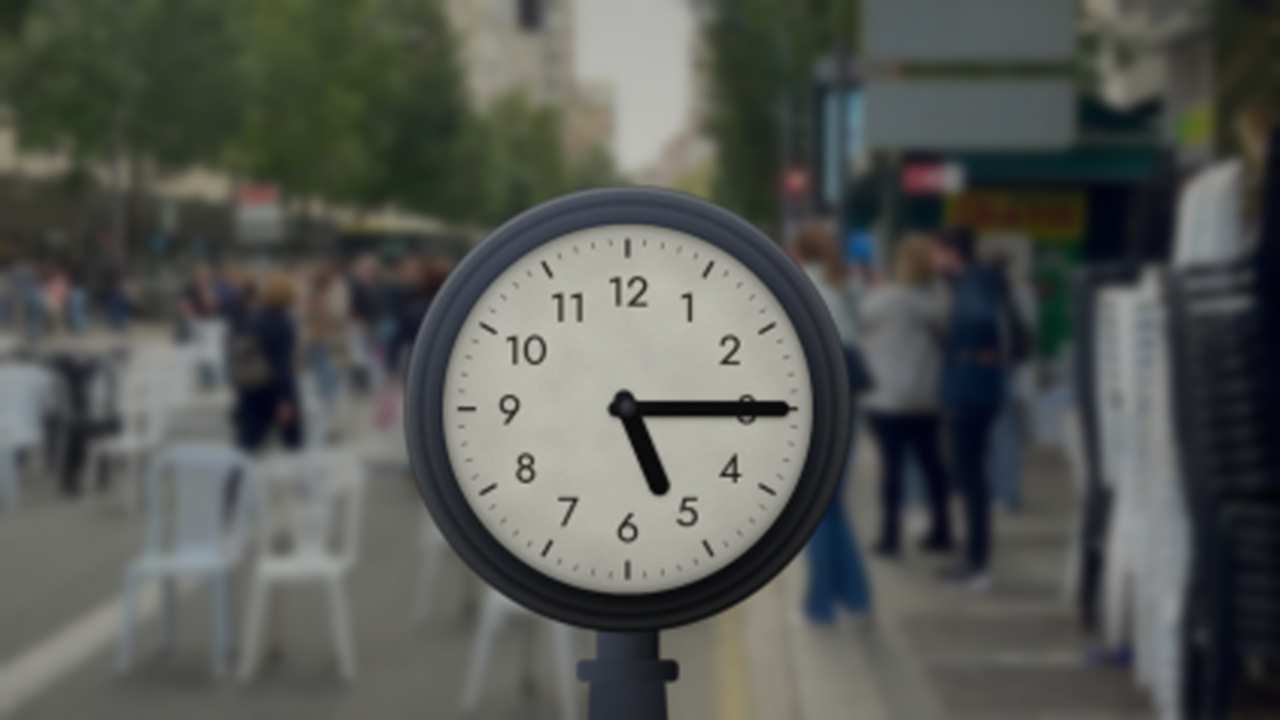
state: 5:15
